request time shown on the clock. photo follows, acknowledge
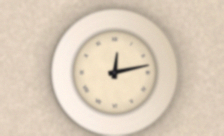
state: 12:13
